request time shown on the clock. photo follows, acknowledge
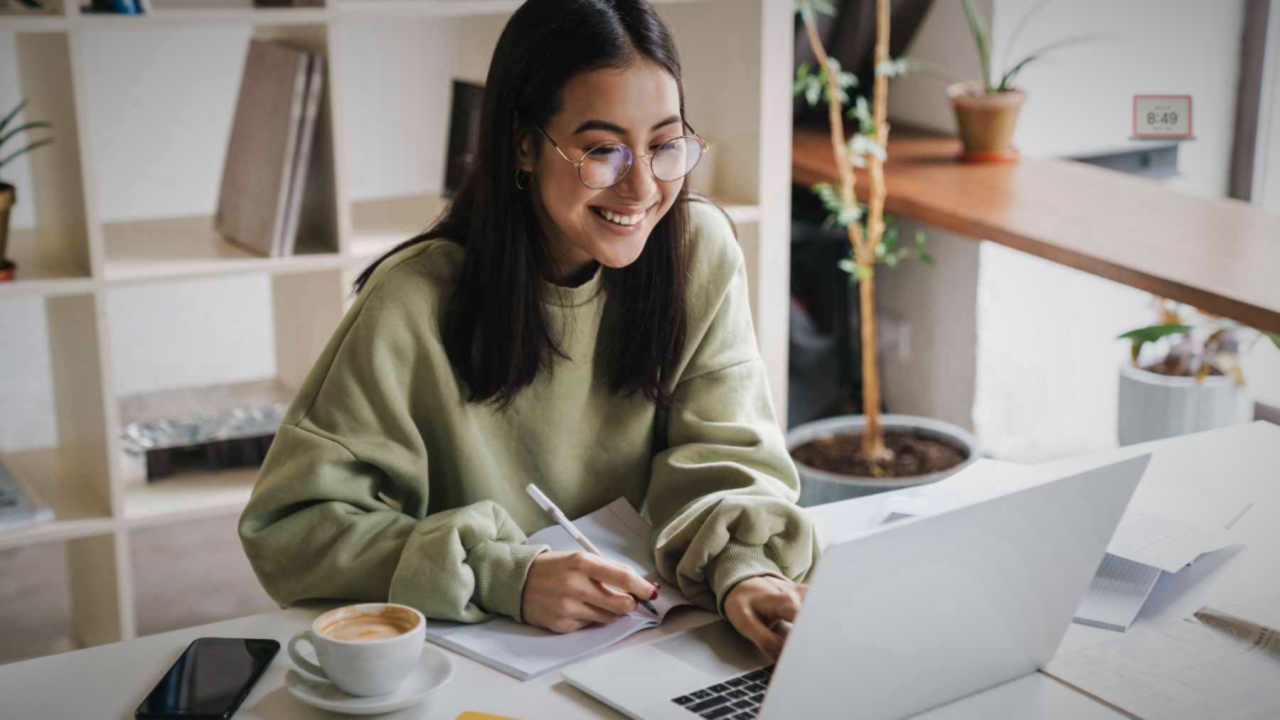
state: 8:49
